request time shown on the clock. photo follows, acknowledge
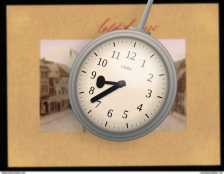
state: 8:37
